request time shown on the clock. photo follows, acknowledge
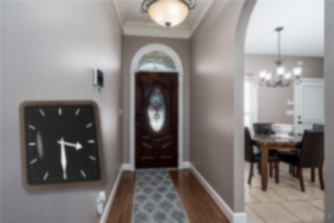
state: 3:30
